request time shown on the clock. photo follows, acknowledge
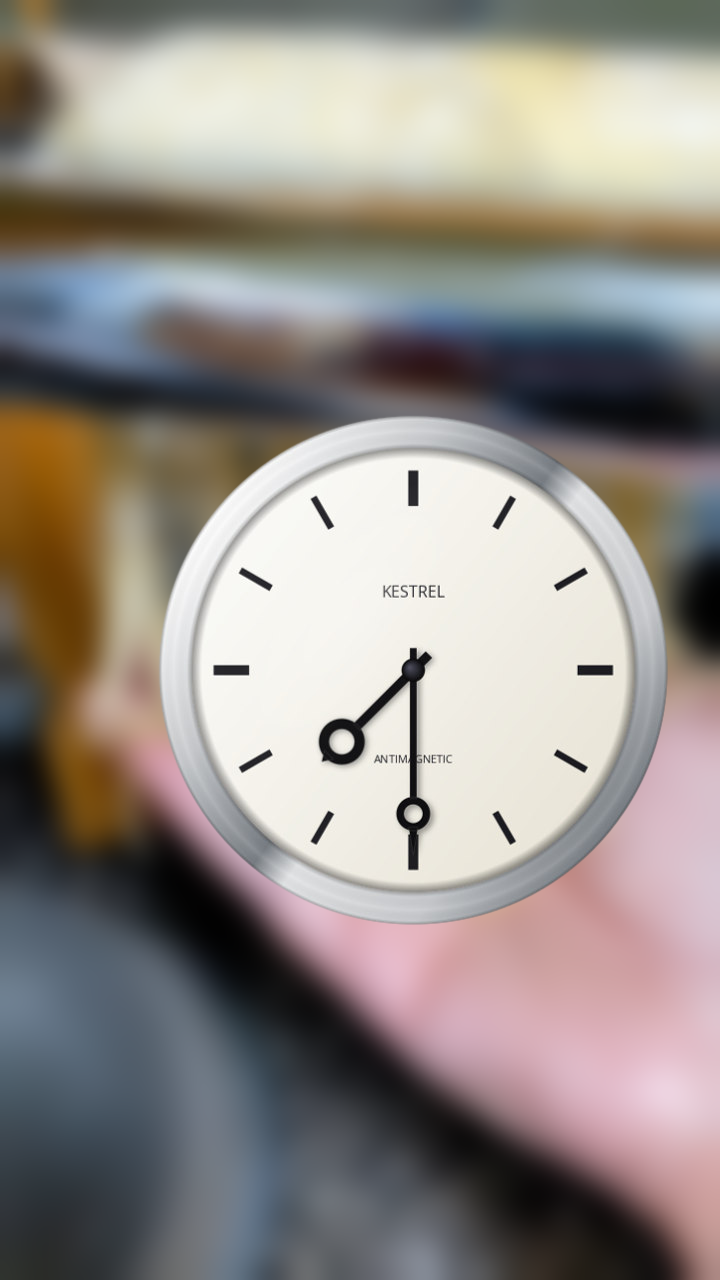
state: 7:30
